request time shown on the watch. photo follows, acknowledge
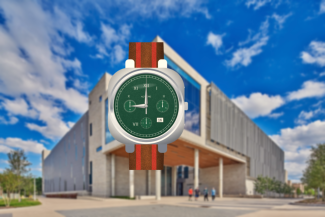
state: 9:00
